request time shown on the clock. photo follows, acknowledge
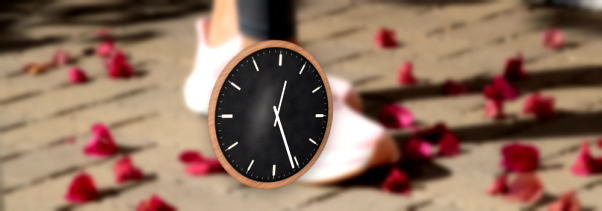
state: 12:26
